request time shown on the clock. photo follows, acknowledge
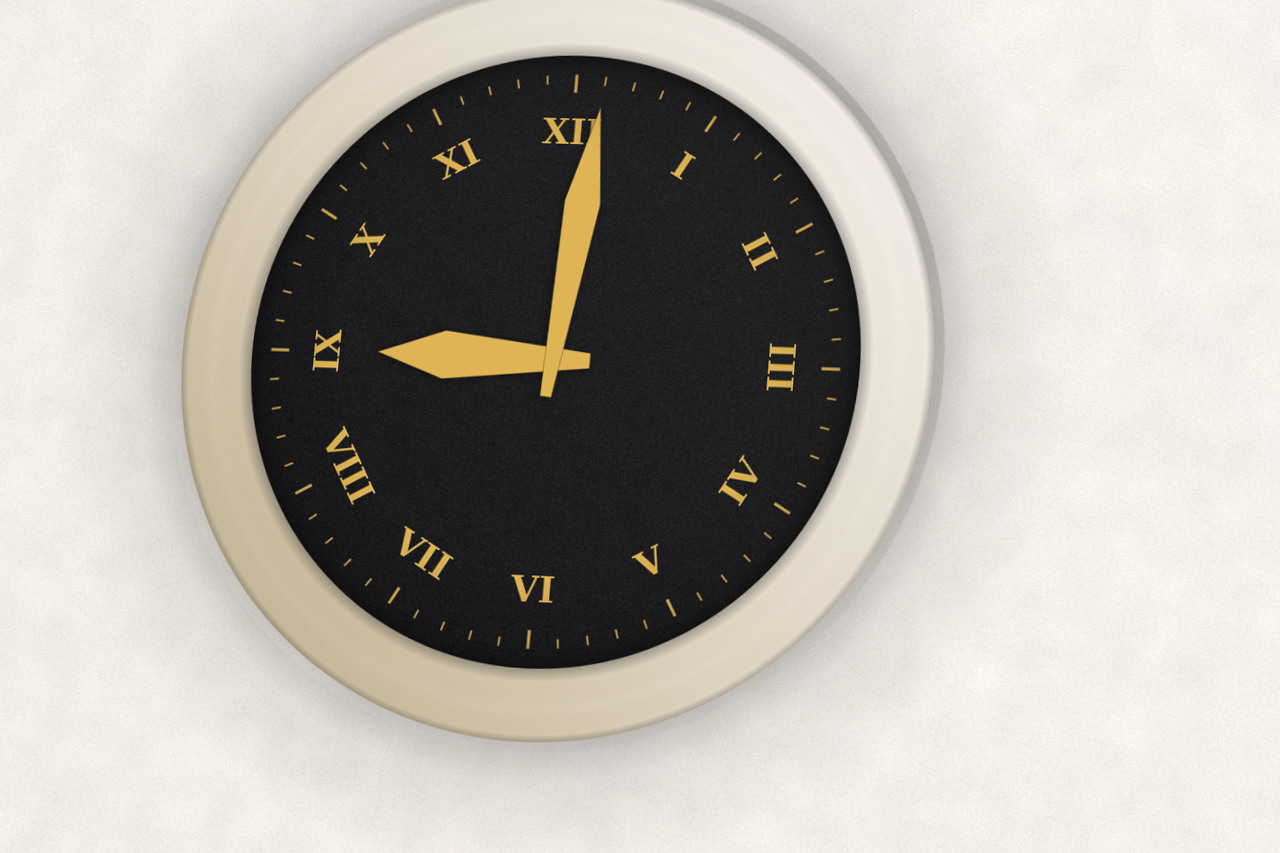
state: 9:01
